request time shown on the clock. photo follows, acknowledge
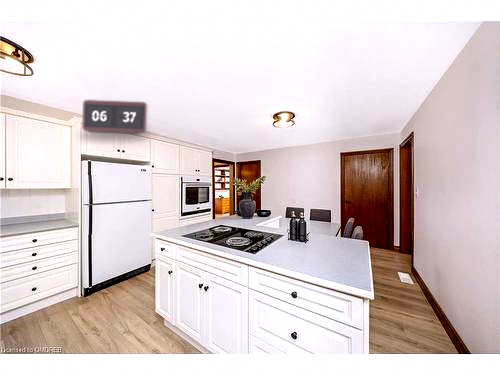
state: 6:37
